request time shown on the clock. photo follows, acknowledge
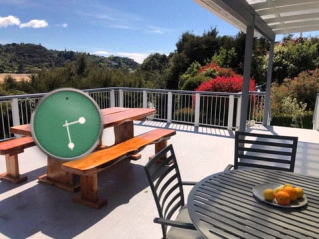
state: 2:28
